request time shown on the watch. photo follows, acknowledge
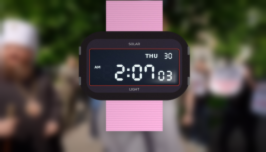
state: 2:07:03
